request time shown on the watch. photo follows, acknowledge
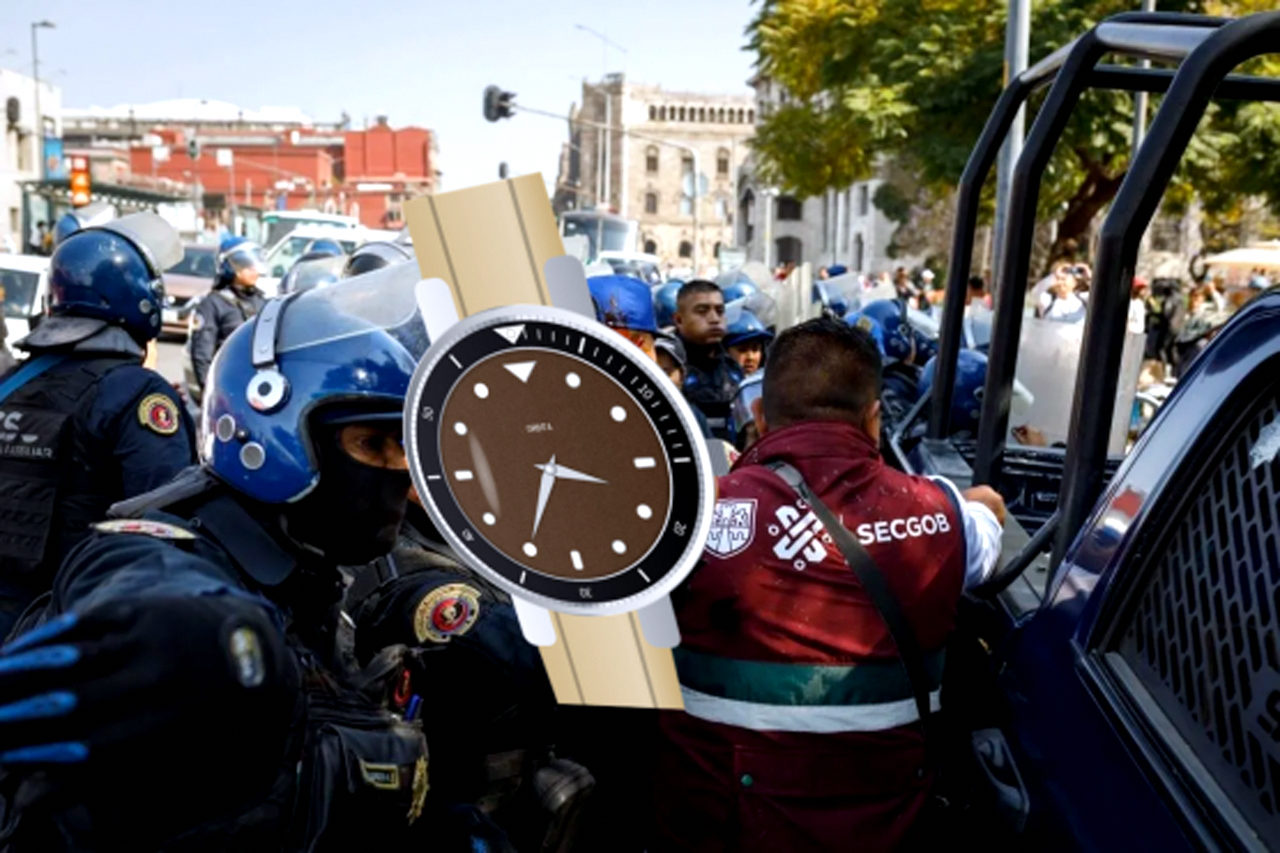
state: 3:35
